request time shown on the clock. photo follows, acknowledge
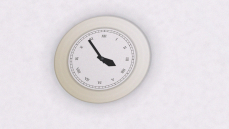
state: 3:54
